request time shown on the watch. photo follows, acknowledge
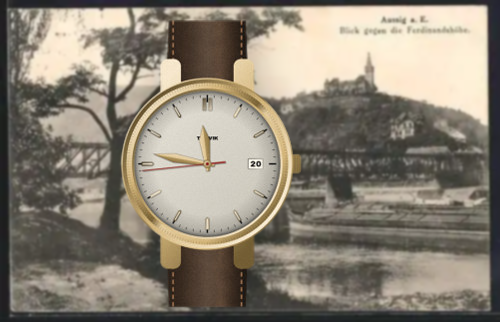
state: 11:46:44
